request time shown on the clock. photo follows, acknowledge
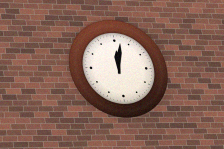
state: 12:02
